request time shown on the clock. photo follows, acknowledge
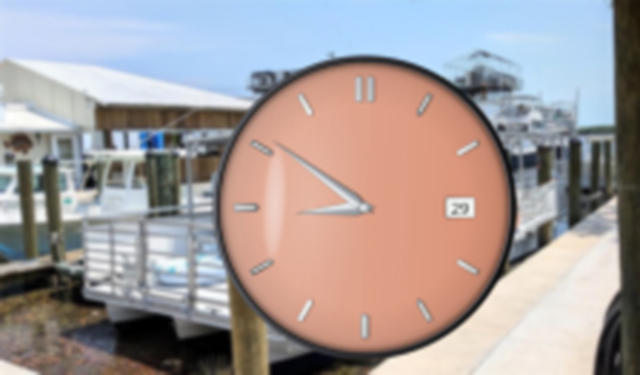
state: 8:51
